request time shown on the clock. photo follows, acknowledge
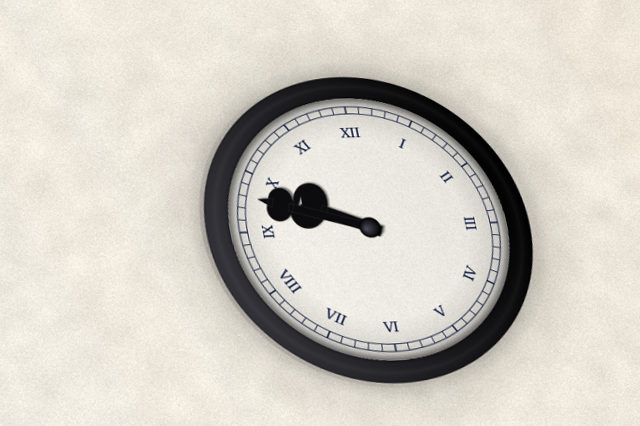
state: 9:48
